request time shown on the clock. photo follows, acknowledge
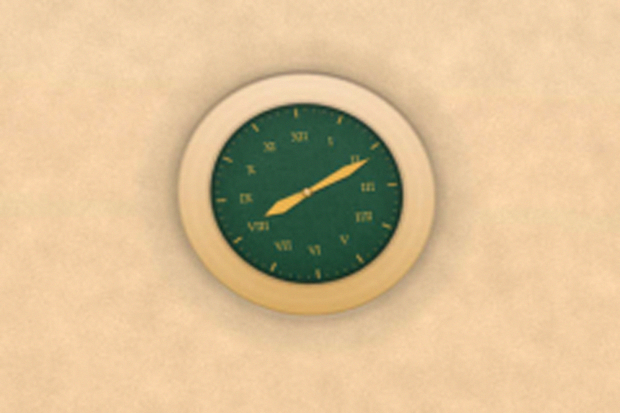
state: 8:11
